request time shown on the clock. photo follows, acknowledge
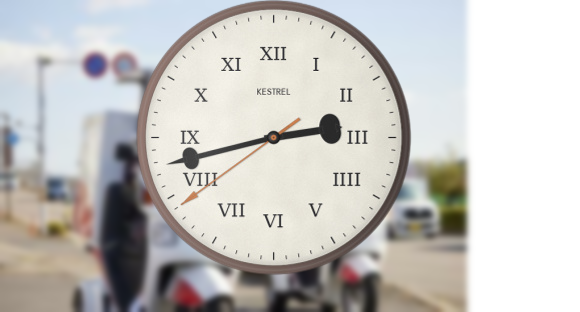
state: 2:42:39
